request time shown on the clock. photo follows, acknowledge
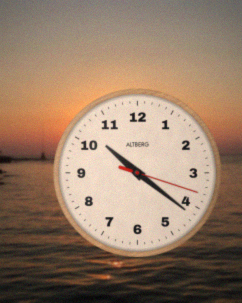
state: 10:21:18
